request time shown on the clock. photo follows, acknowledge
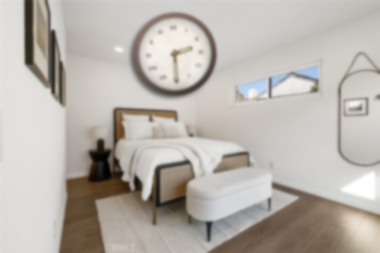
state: 2:30
